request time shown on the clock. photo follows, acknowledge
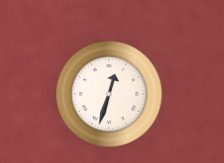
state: 12:33
